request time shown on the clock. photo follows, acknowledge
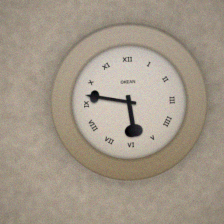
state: 5:47
